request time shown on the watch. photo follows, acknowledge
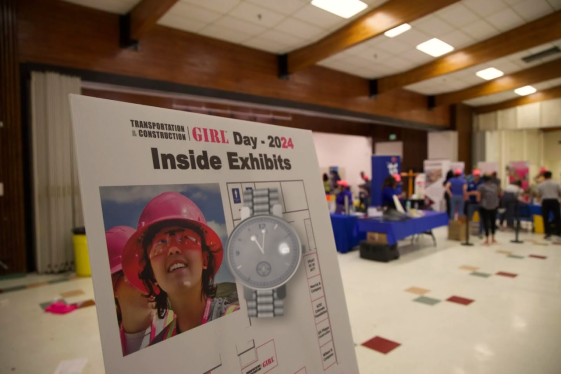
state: 11:01
